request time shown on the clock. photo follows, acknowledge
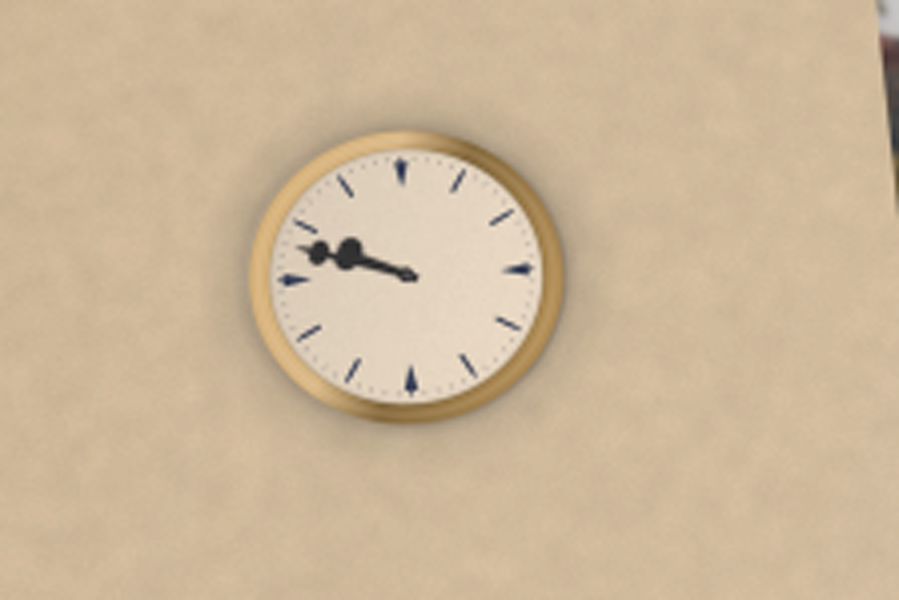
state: 9:48
